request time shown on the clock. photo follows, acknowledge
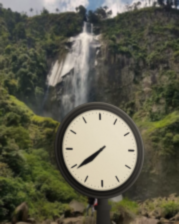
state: 7:39
